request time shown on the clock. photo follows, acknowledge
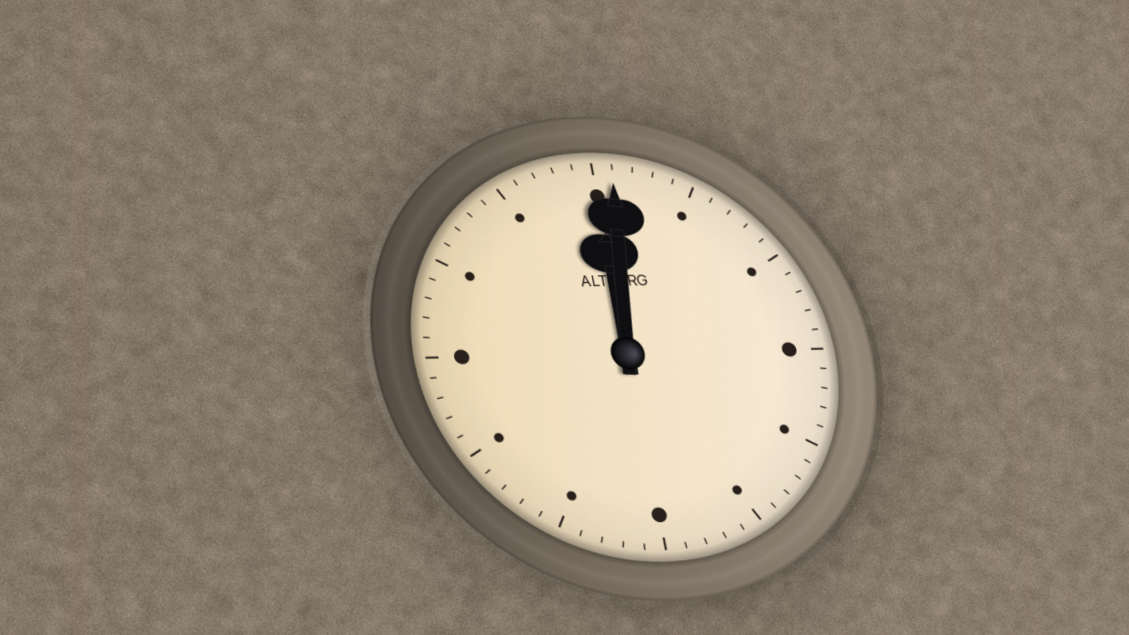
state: 12:01
